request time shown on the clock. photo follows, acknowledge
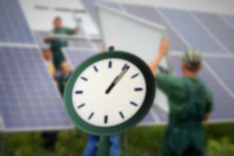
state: 1:06
